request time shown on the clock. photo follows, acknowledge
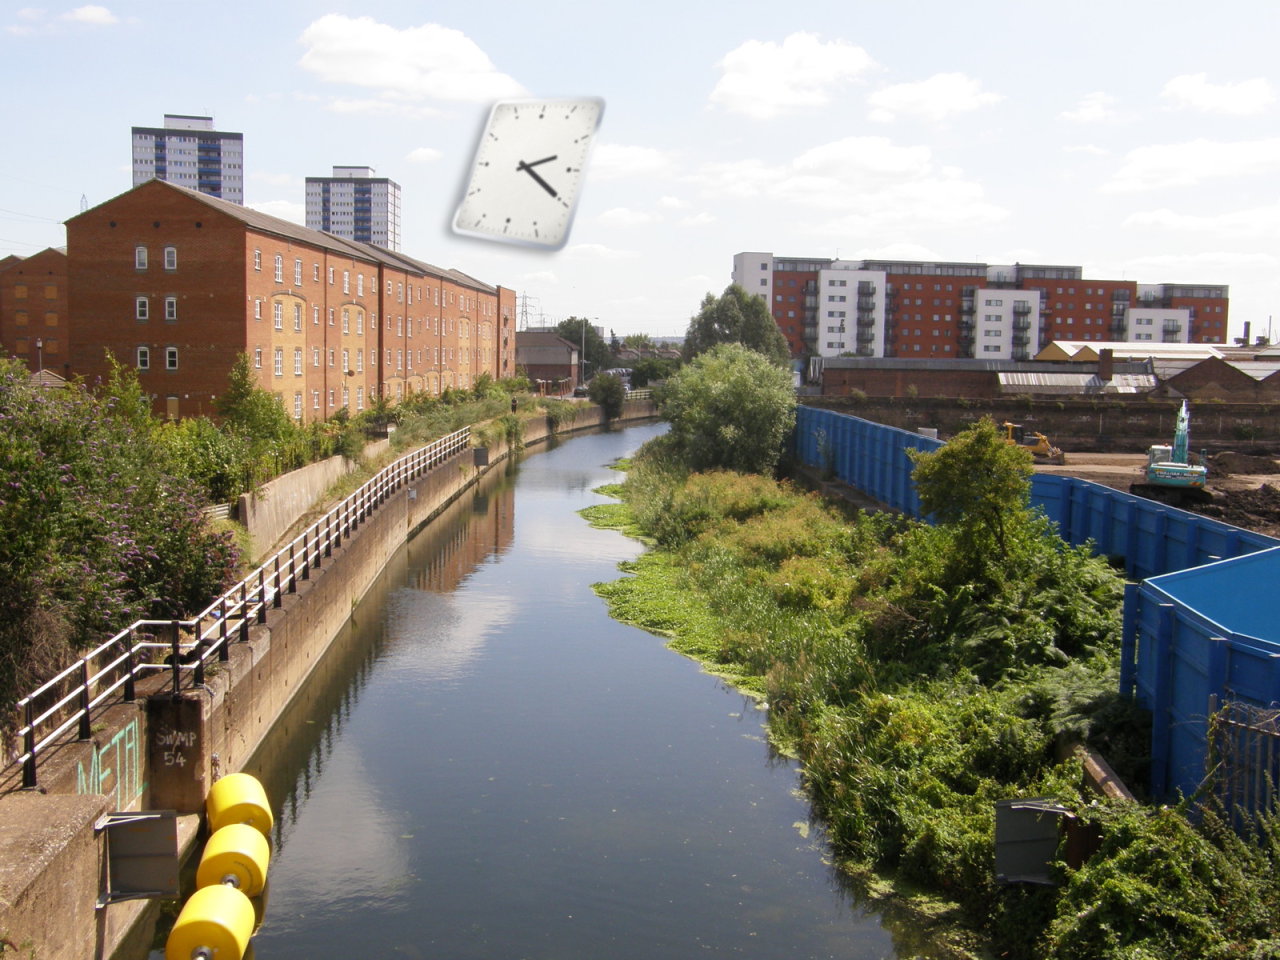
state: 2:20
